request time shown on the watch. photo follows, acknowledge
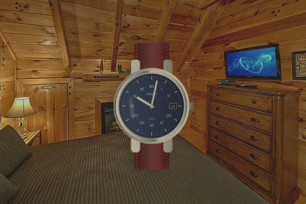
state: 10:02
